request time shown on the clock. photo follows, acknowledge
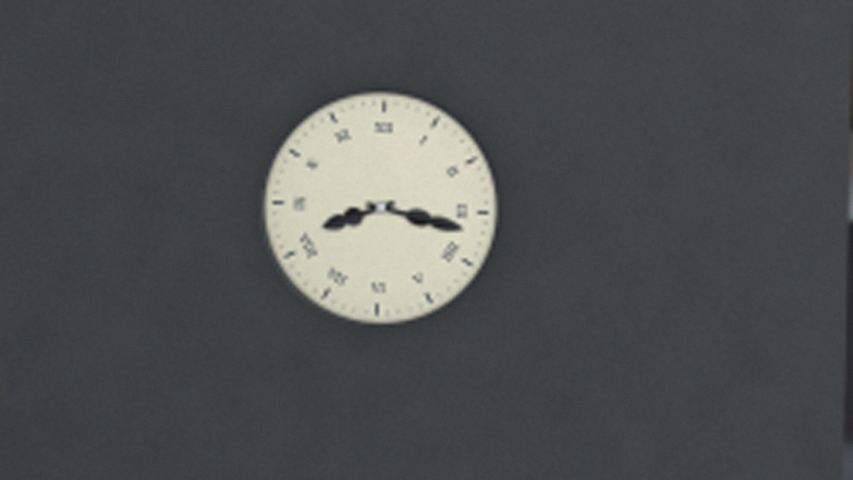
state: 8:17
